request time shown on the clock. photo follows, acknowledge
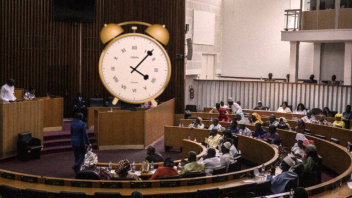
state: 4:07
